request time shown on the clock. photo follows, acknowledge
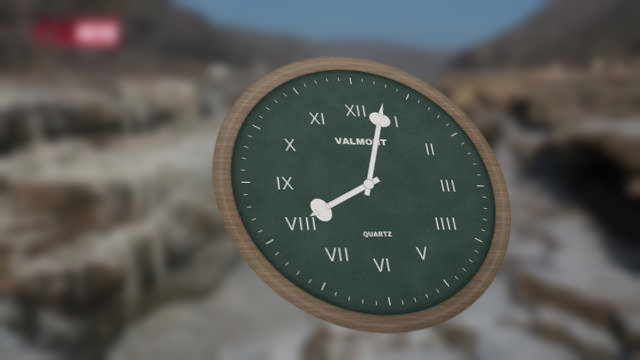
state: 8:03
